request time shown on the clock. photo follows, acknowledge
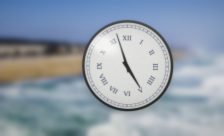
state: 4:57
